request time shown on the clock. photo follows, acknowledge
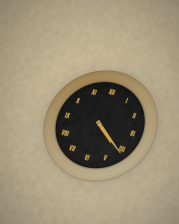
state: 4:21
